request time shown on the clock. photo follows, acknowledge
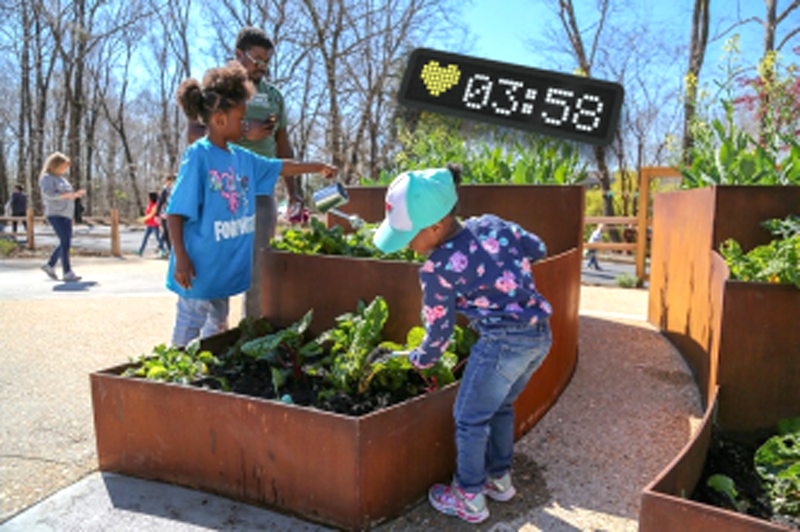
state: 3:58
